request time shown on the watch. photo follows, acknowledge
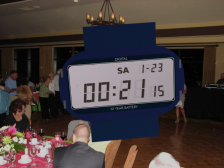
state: 0:21:15
